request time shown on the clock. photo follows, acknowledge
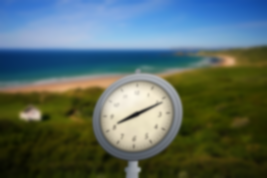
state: 8:11
